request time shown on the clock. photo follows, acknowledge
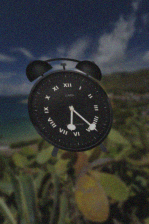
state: 6:23
